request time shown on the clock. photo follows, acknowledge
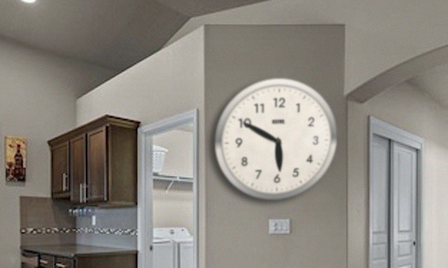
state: 5:50
